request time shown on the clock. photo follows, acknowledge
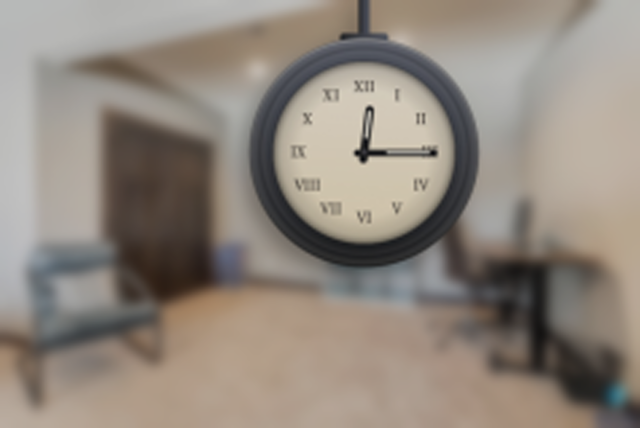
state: 12:15
